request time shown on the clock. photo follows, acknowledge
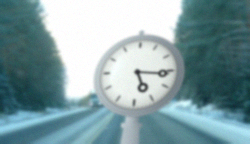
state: 5:16
